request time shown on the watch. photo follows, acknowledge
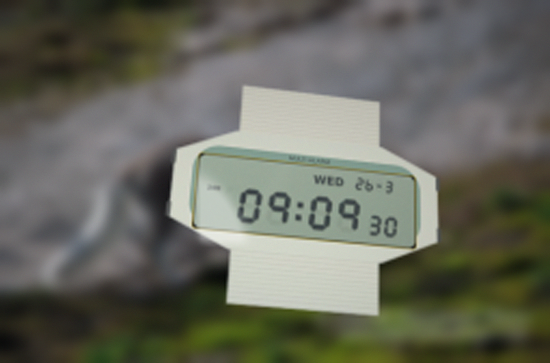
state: 9:09:30
